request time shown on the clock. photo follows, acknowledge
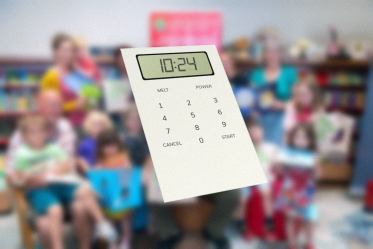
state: 10:24
